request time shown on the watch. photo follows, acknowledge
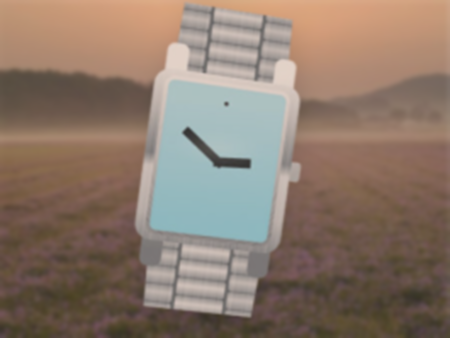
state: 2:51
